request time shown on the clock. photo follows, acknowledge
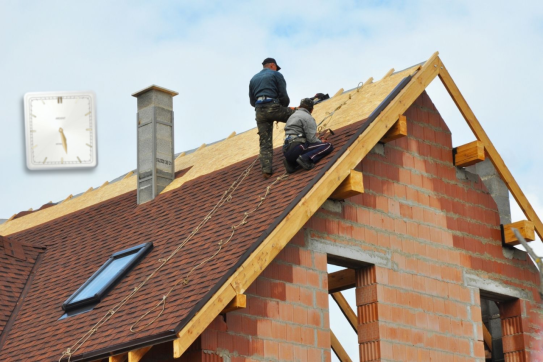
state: 5:28
